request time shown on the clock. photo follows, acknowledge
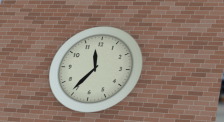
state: 11:36
